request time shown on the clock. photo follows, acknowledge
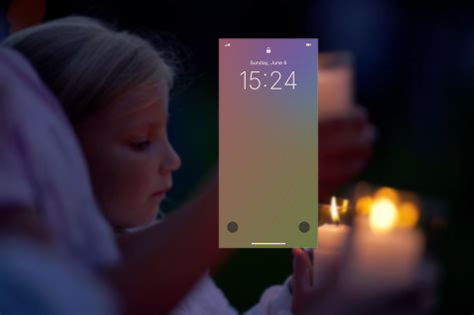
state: 15:24
